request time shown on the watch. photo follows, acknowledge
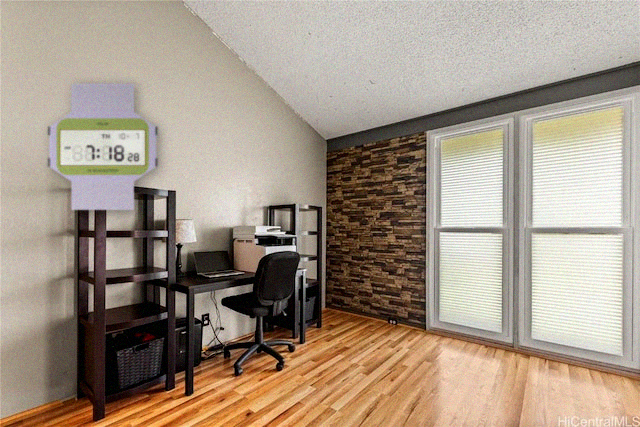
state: 7:18
